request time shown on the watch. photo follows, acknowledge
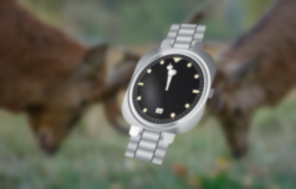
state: 11:58
